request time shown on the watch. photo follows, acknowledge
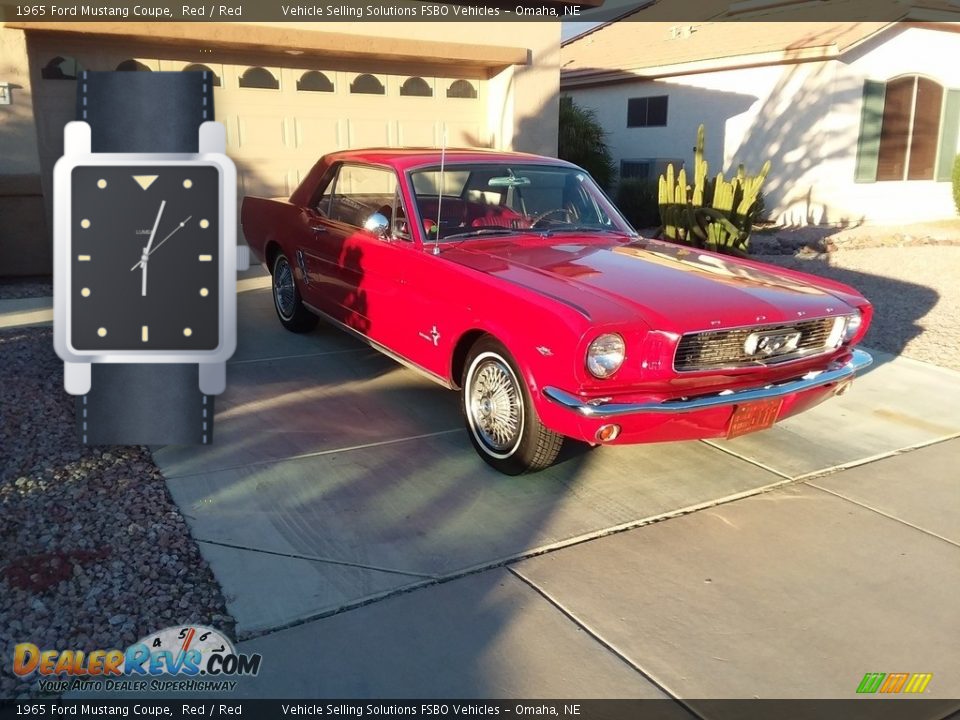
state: 6:03:08
